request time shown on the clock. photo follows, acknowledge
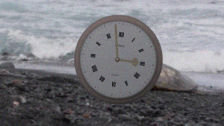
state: 2:58
